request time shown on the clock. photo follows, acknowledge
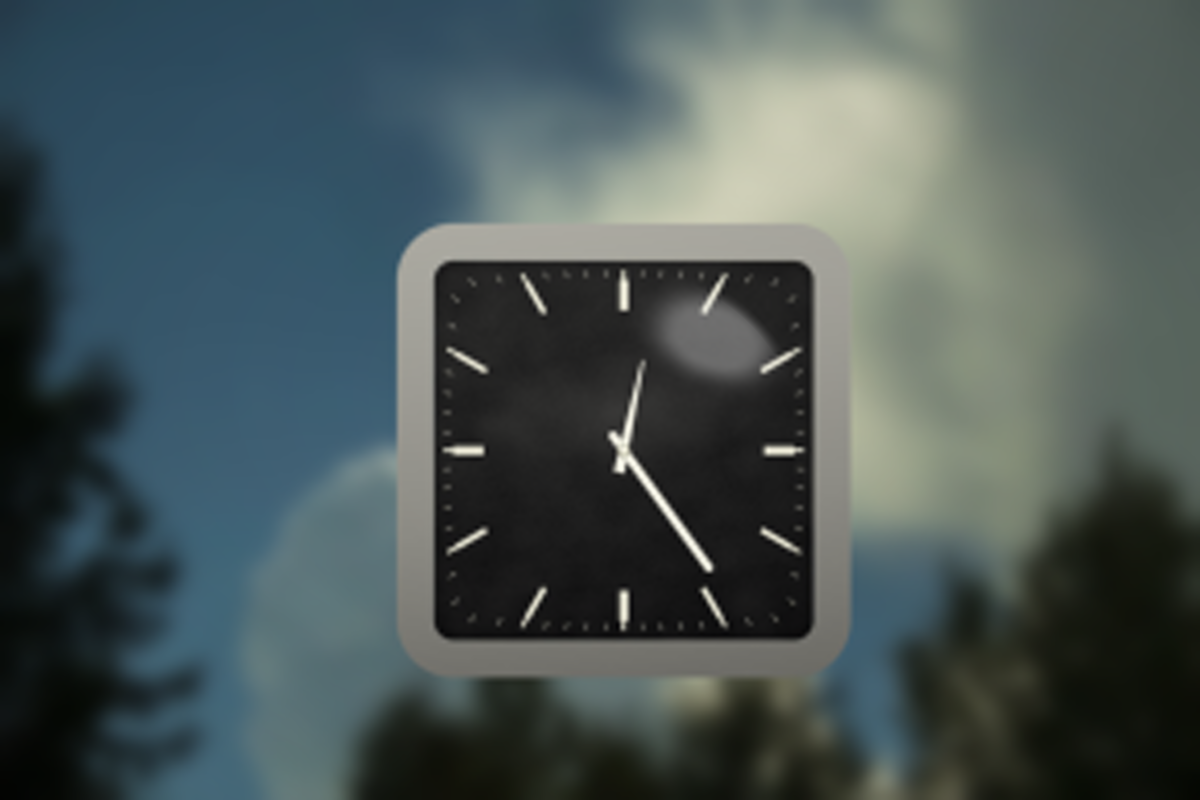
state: 12:24
